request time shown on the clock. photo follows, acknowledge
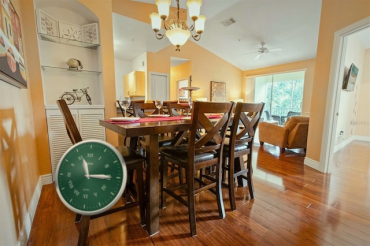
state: 11:15
